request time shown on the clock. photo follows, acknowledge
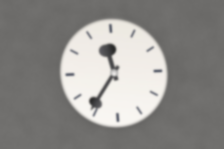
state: 11:36
